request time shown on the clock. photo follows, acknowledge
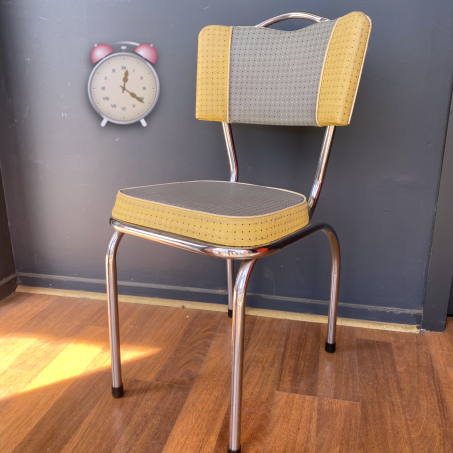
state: 12:21
